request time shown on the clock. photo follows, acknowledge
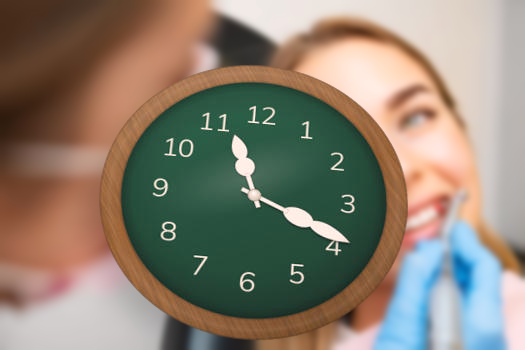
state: 11:19
